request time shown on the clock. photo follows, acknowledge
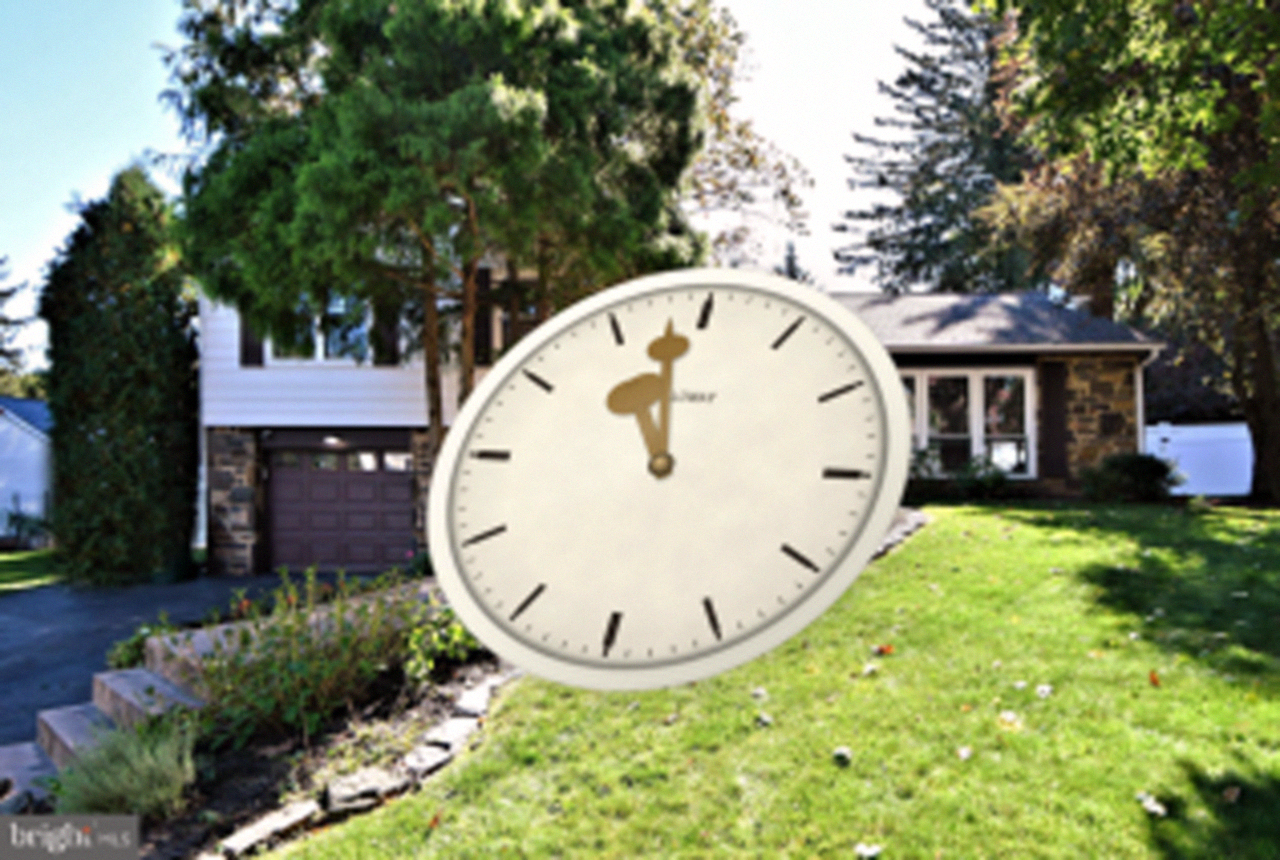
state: 10:58
